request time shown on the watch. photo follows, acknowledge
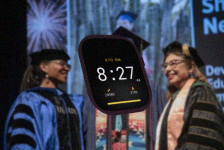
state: 8:27
